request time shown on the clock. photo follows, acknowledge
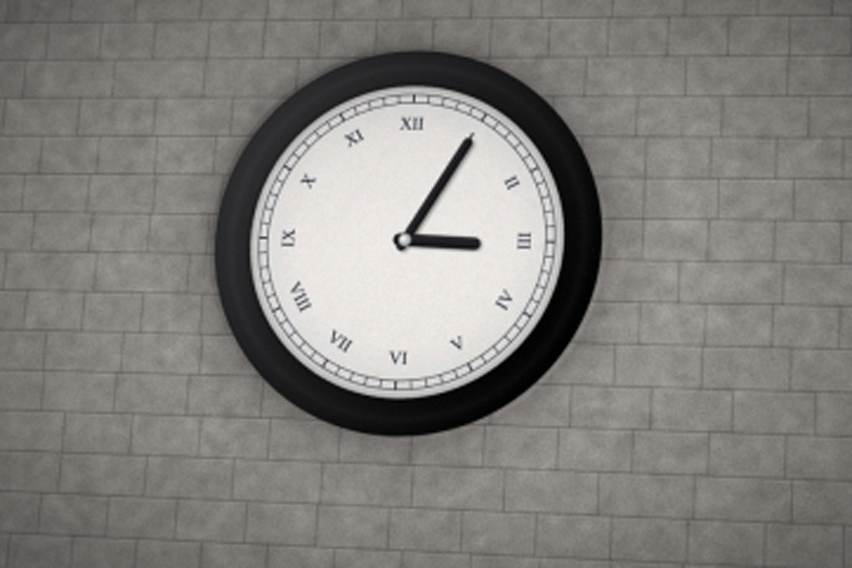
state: 3:05
